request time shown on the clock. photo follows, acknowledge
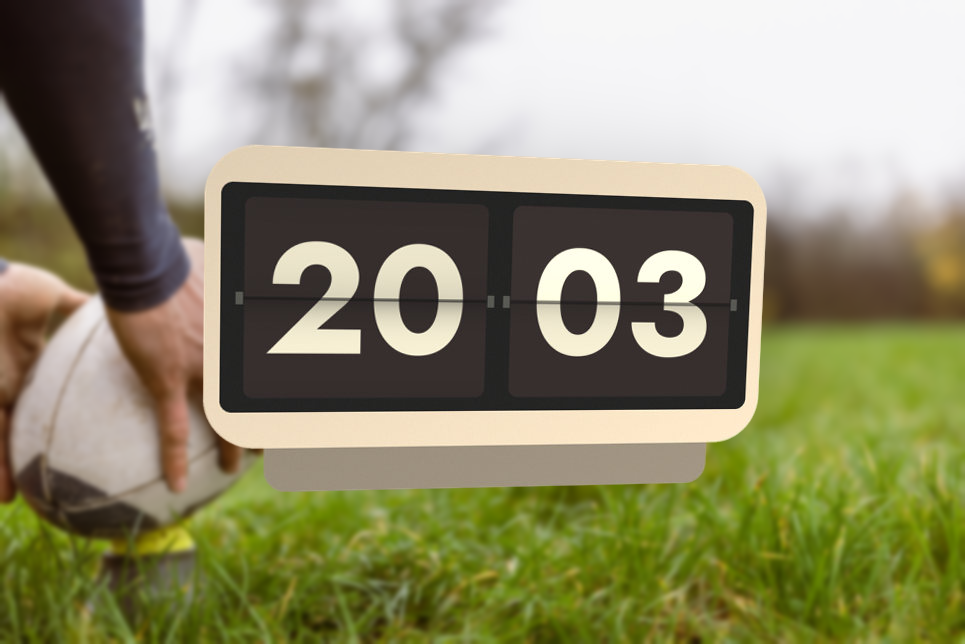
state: 20:03
